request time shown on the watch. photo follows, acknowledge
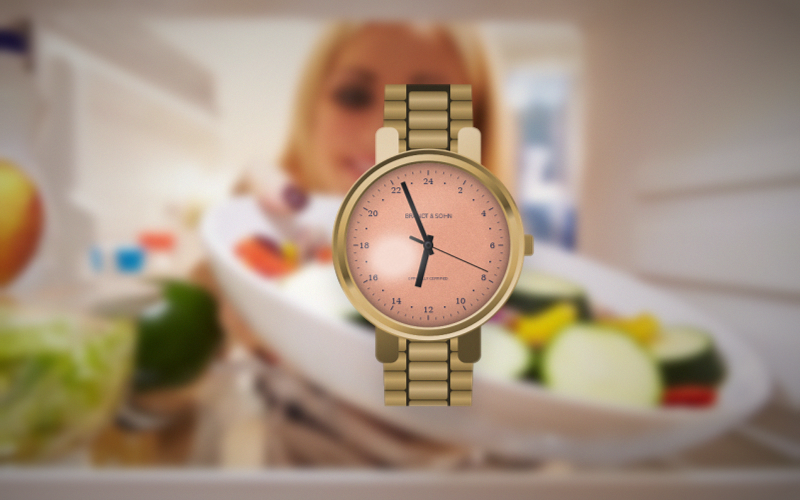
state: 12:56:19
